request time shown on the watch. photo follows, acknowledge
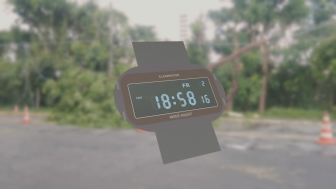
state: 18:58:16
